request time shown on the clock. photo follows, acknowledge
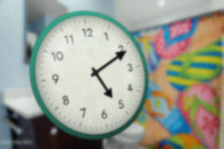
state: 5:11
